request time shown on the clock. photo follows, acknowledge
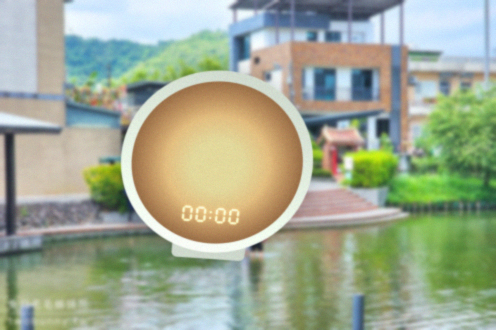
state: 0:00
